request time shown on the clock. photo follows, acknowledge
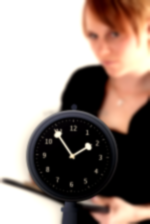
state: 1:54
